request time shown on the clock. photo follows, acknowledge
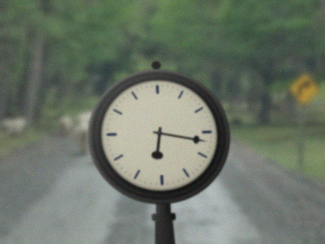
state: 6:17
